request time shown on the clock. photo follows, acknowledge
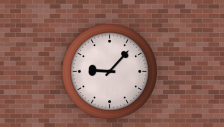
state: 9:07
